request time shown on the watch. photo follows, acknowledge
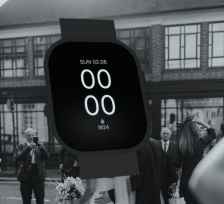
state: 0:00
